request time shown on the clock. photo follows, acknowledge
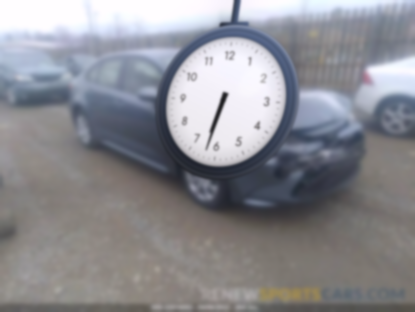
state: 6:32
